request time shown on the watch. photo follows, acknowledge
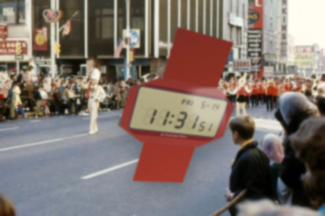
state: 11:31:51
